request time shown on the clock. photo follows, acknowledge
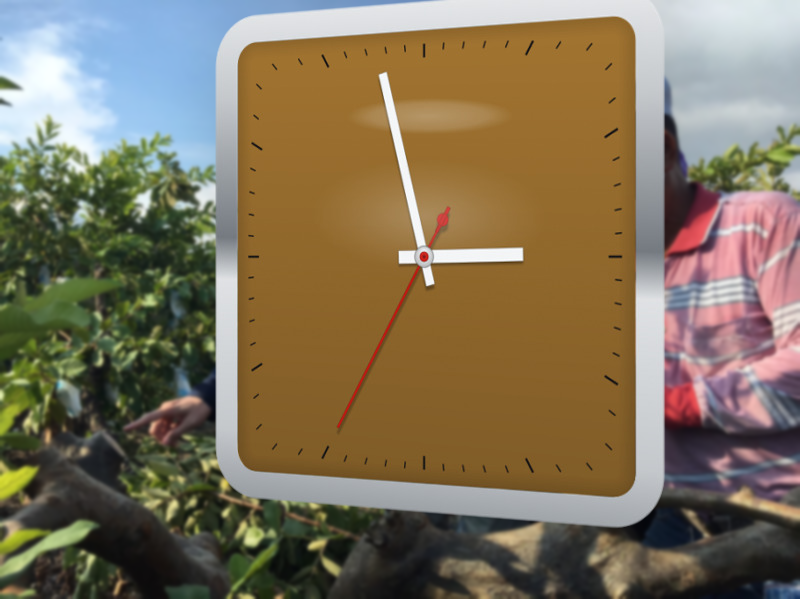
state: 2:57:35
